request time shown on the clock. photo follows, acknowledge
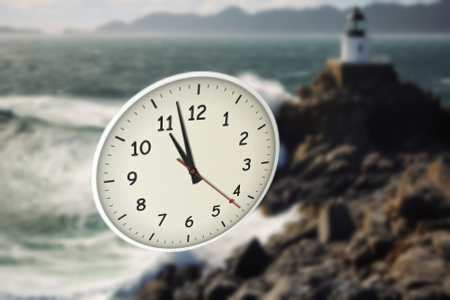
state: 10:57:22
